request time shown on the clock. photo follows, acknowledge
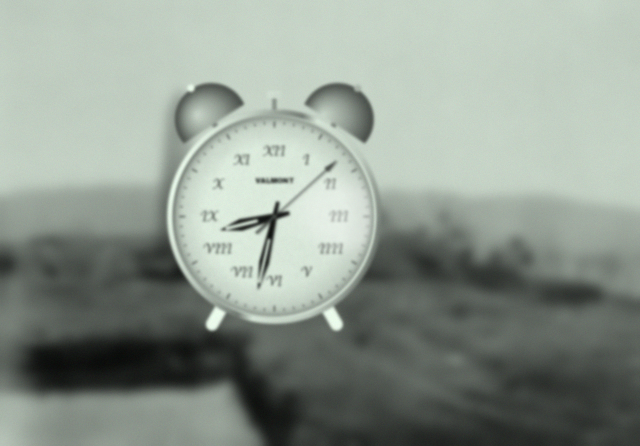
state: 8:32:08
